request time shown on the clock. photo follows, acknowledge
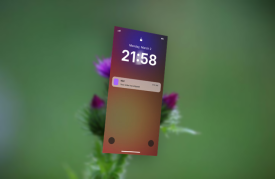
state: 21:58
